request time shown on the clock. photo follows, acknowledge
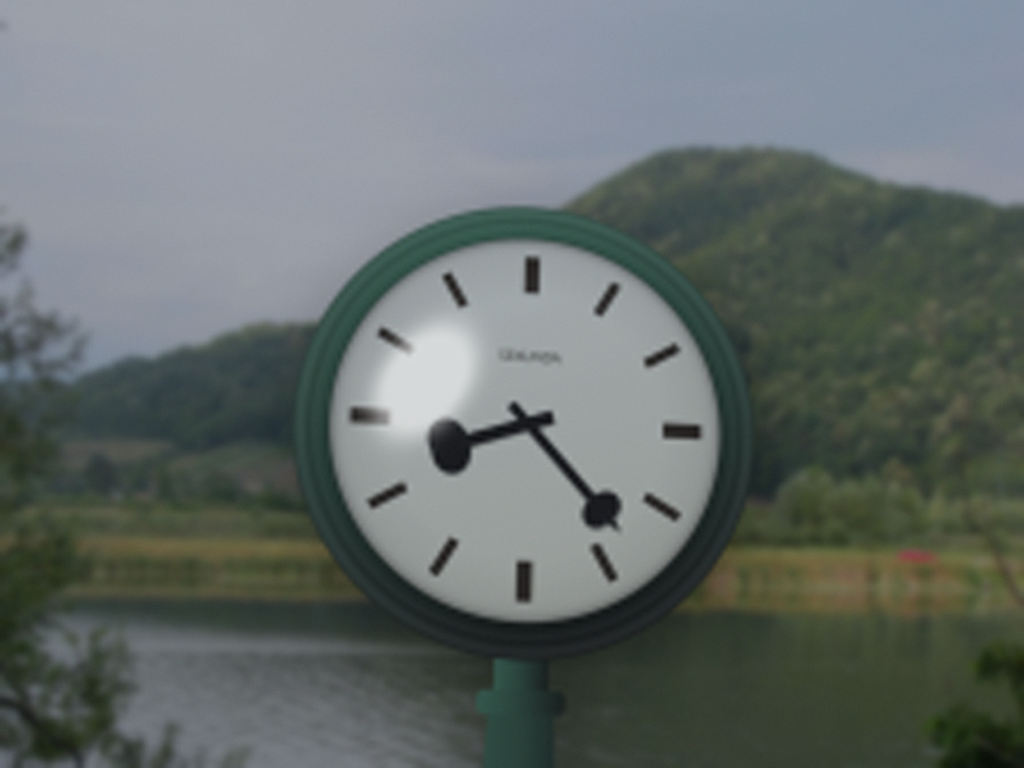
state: 8:23
